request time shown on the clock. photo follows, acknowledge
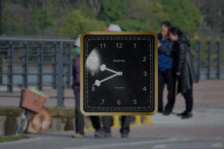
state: 9:41
